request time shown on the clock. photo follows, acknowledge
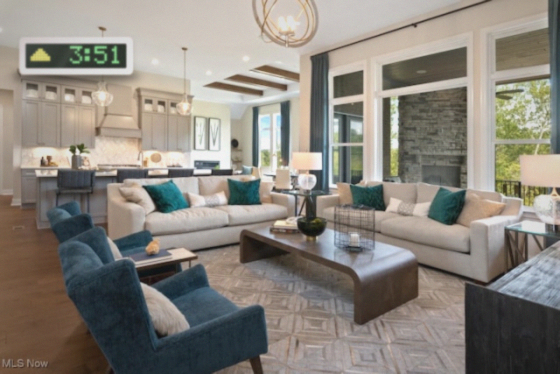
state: 3:51
